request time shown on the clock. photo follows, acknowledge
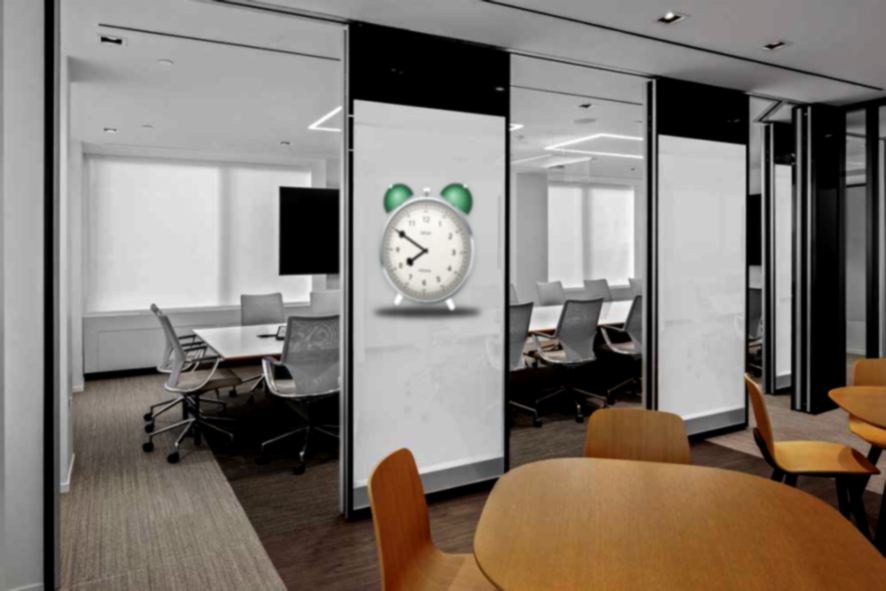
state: 7:50
